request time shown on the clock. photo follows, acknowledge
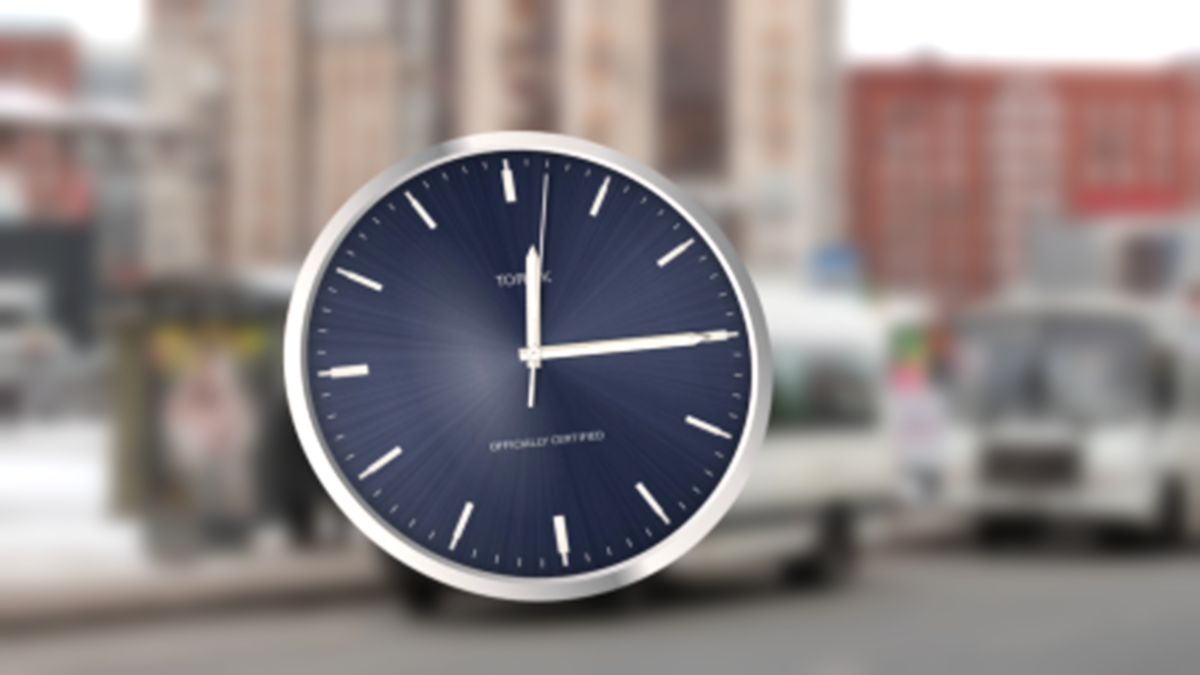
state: 12:15:02
